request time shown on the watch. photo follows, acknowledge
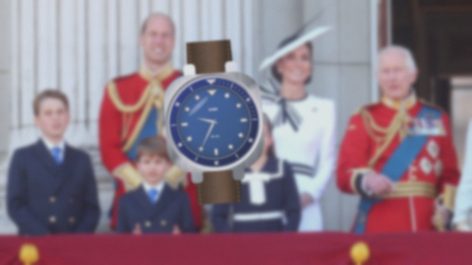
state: 9:35
